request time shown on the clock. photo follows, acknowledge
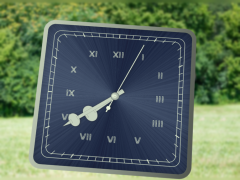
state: 7:39:04
